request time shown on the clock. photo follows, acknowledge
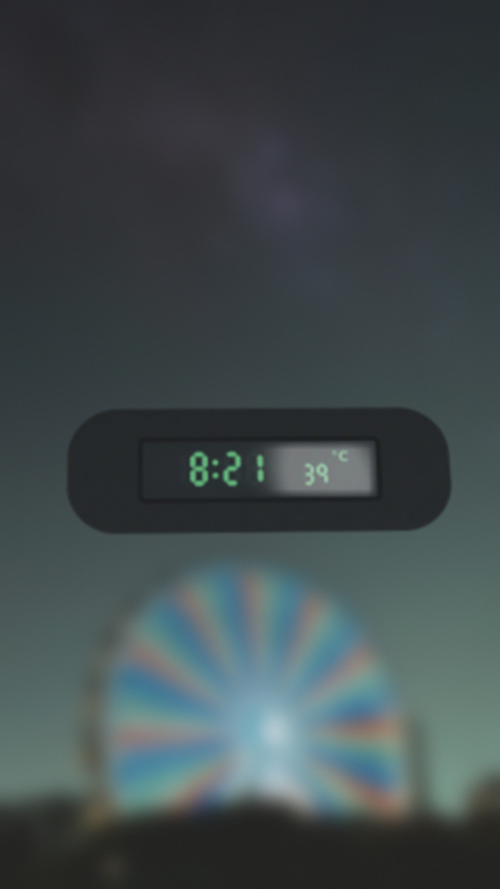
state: 8:21
